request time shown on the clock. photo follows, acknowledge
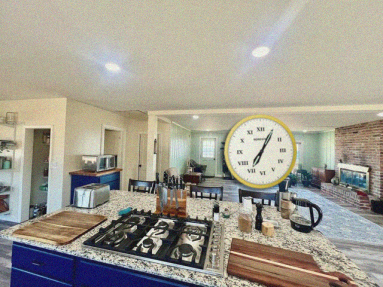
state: 7:05
